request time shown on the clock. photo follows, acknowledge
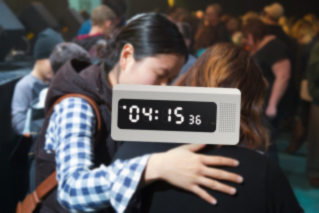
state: 4:15:36
